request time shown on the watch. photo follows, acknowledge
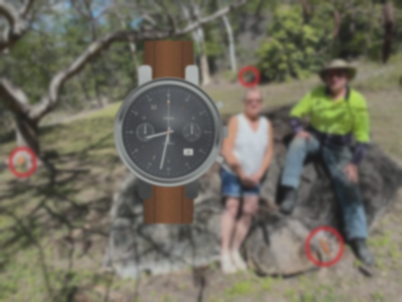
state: 8:32
